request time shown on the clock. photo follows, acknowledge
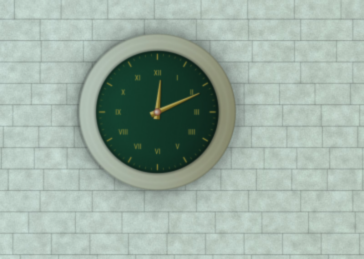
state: 12:11
